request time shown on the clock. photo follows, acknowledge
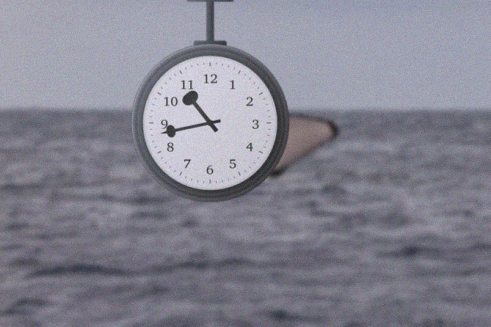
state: 10:43
